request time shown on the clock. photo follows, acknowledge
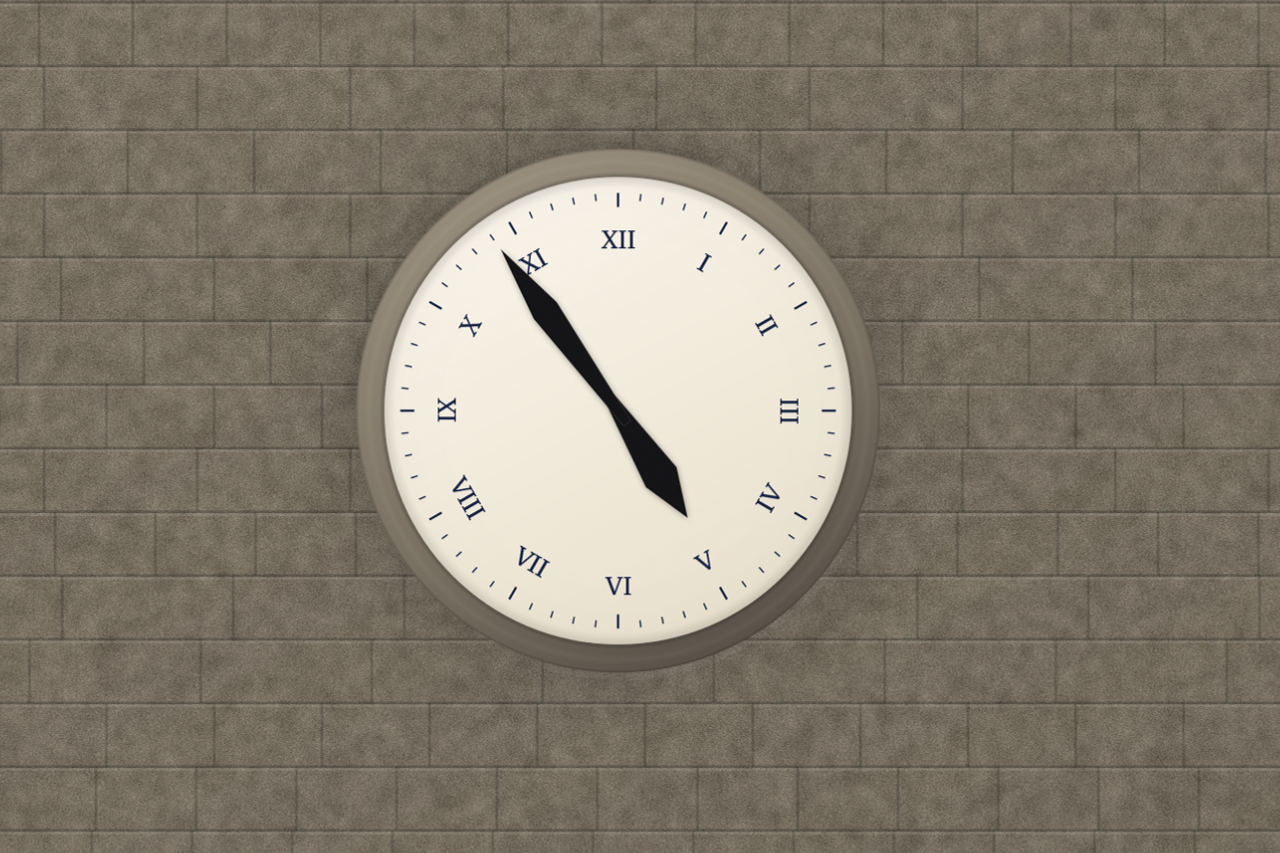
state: 4:54
